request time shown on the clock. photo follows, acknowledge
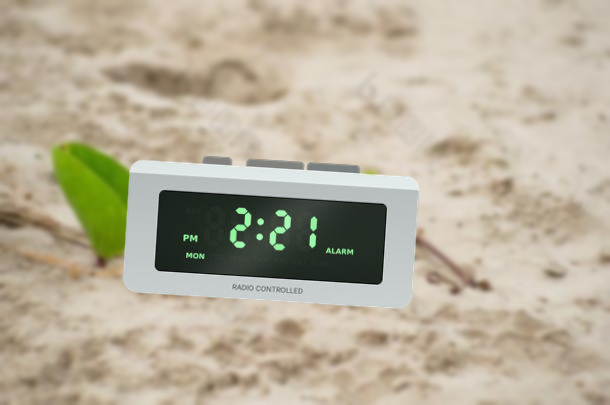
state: 2:21
